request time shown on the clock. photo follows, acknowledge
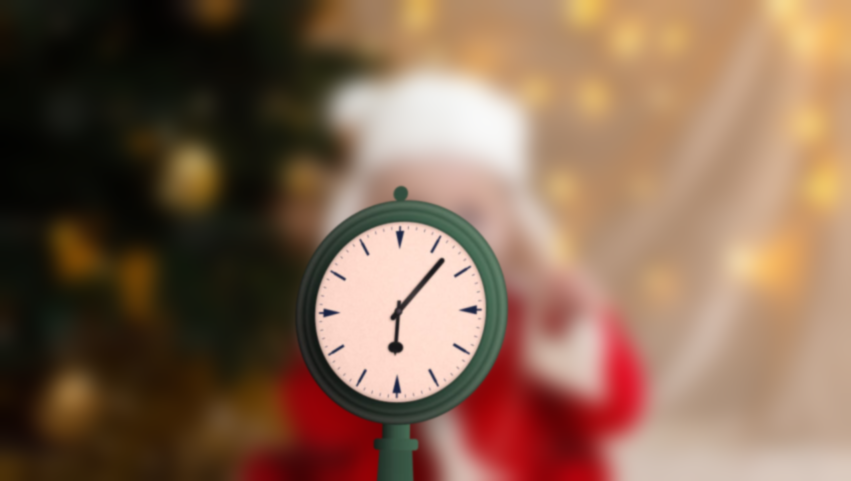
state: 6:07
